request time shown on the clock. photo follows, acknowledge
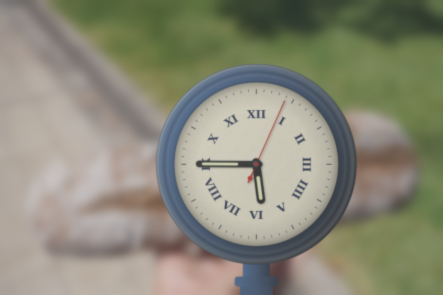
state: 5:45:04
